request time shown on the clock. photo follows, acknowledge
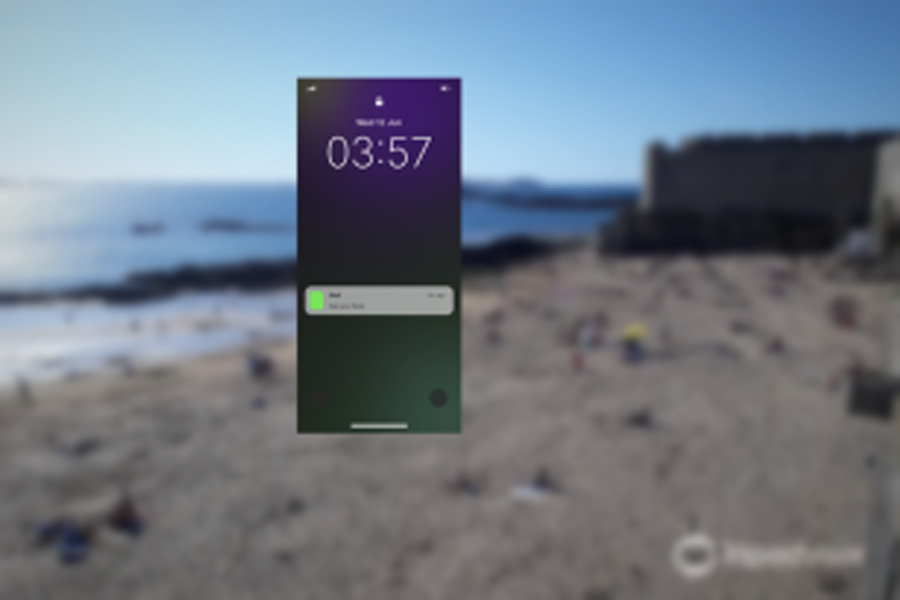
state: 3:57
